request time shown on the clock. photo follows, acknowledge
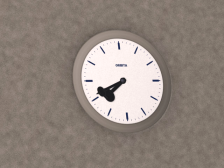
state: 7:41
